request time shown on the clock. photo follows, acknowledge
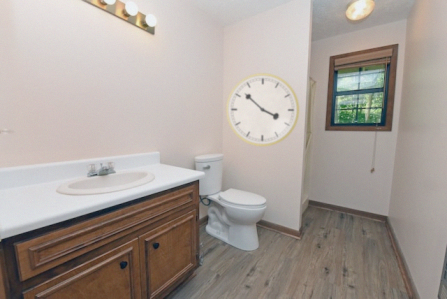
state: 3:52
